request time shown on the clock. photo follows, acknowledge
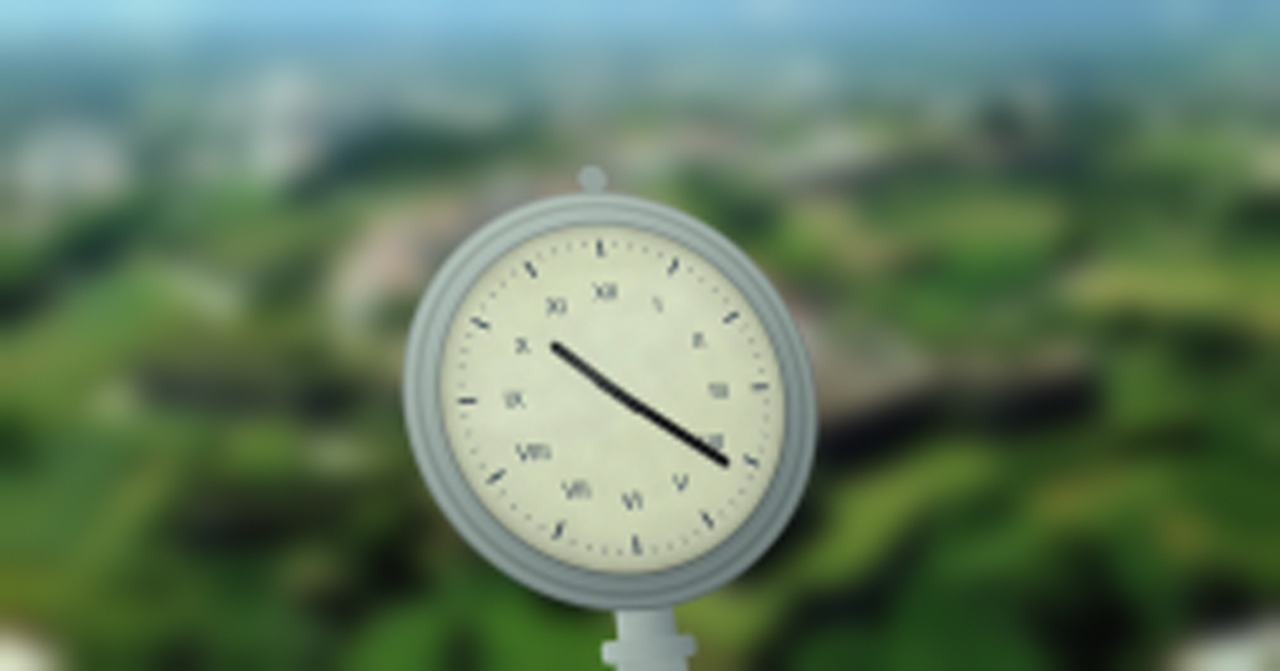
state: 10:21
